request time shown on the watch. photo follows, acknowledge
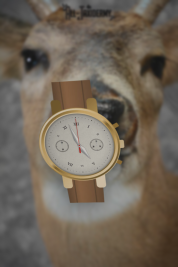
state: 4:57
